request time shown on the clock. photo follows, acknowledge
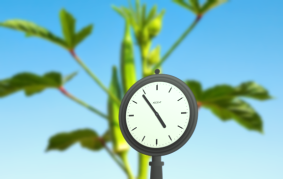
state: 4:54
